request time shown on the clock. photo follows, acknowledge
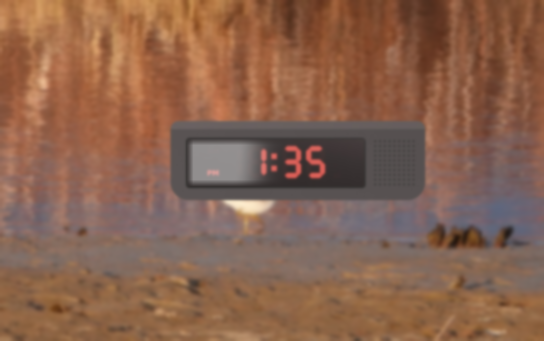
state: 1:35
